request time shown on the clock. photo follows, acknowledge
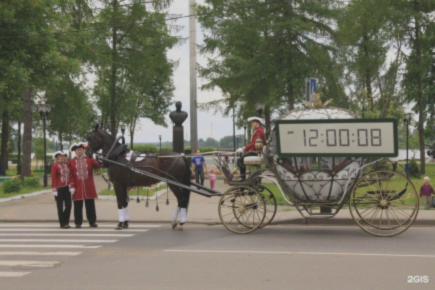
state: 12:00:08
